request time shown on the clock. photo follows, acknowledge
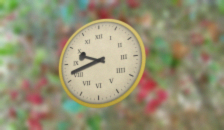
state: 9:42
